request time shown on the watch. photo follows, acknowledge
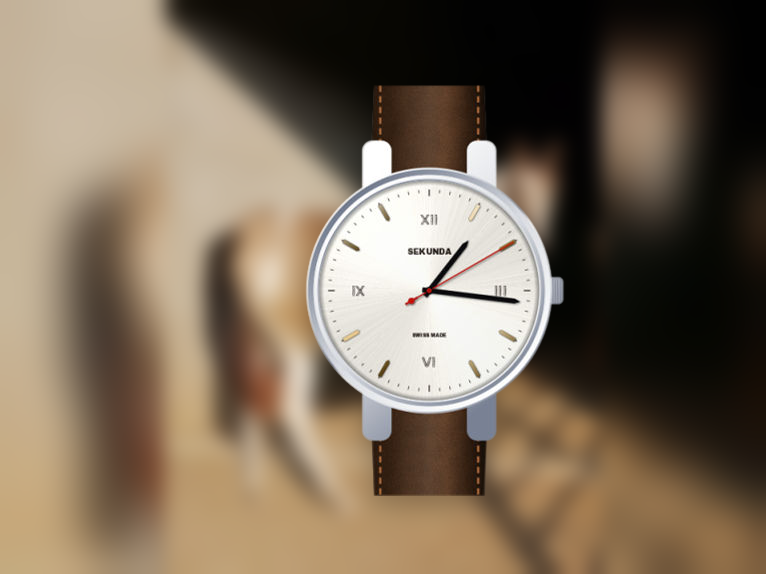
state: 1:16:10
